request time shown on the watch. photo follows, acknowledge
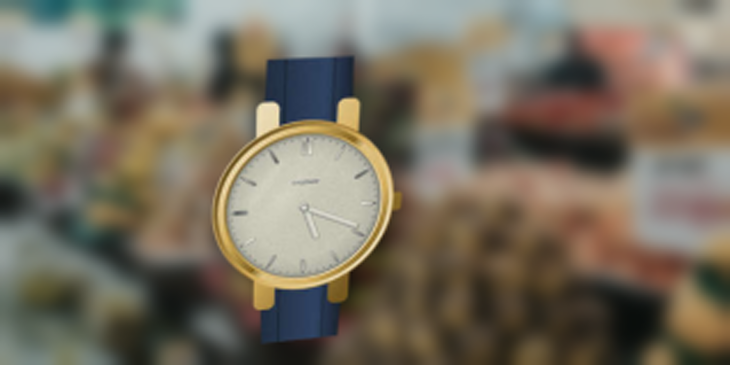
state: 5:19
